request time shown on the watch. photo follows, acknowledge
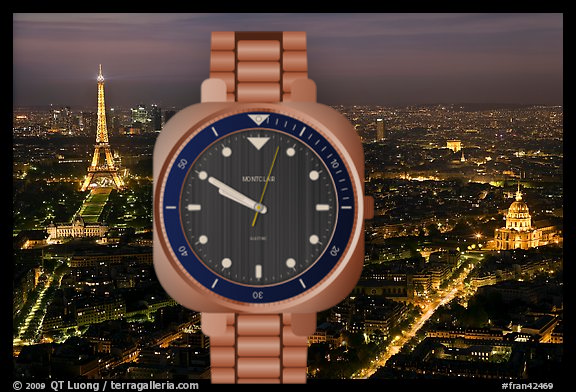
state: 9:50:03
